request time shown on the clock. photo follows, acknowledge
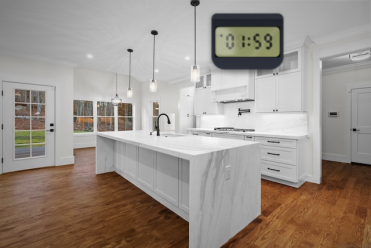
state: 1:59
